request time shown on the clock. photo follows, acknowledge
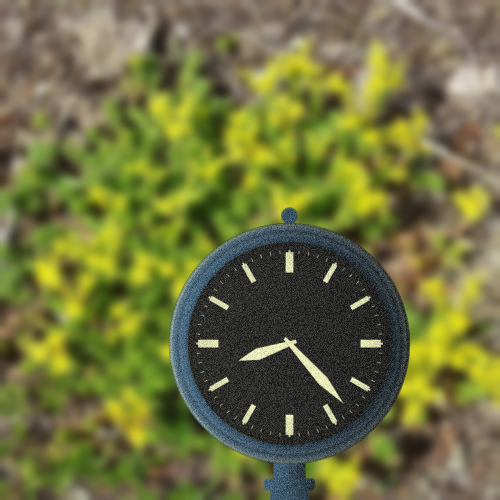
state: 8:23
